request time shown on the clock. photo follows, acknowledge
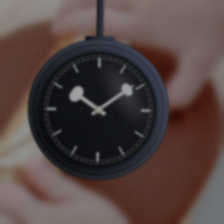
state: 10:09
